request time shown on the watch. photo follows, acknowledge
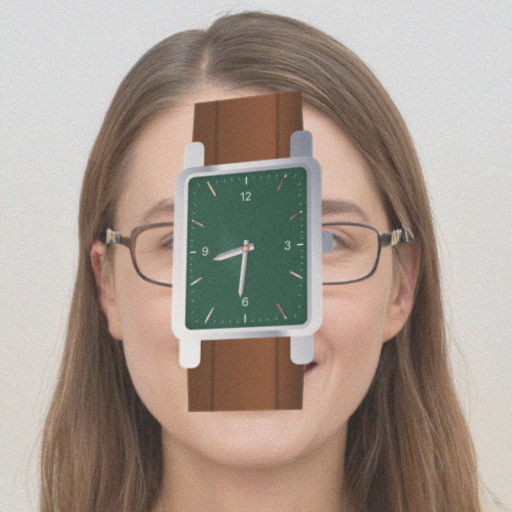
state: 8:31
